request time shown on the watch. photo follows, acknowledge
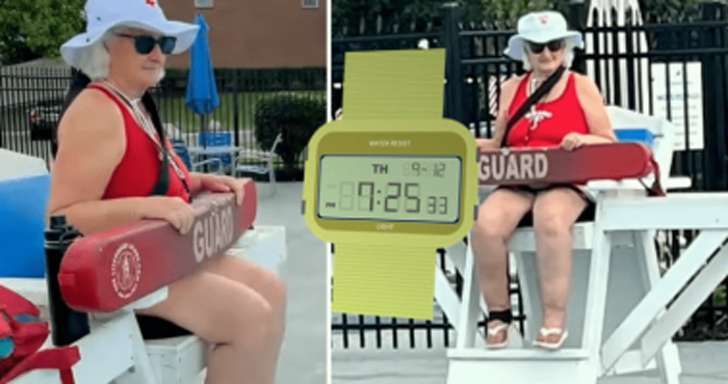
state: 7:25:33
